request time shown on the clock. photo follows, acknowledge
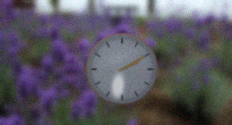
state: 2:10
